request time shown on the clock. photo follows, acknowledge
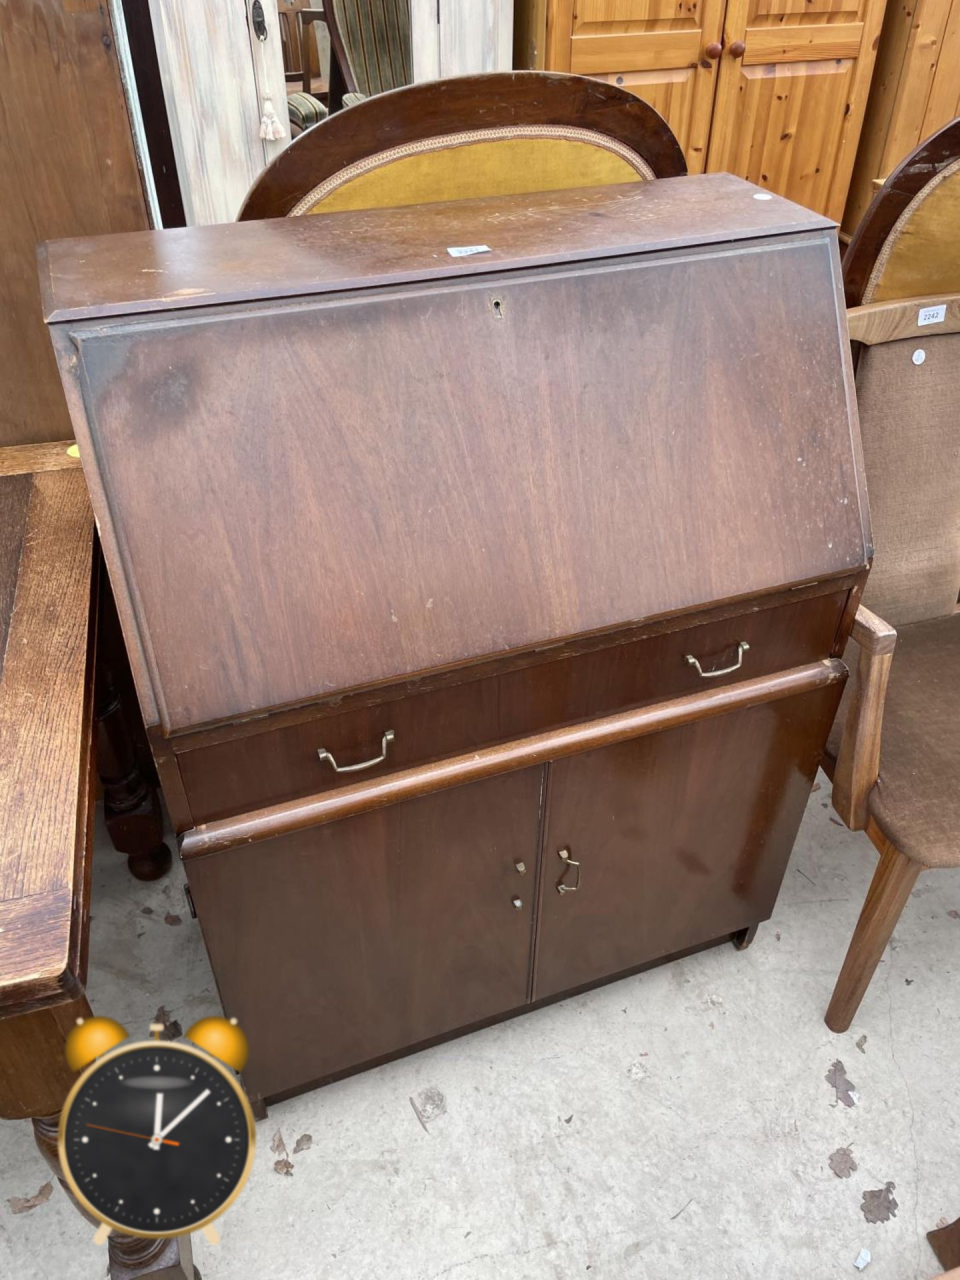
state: 12:07:47
